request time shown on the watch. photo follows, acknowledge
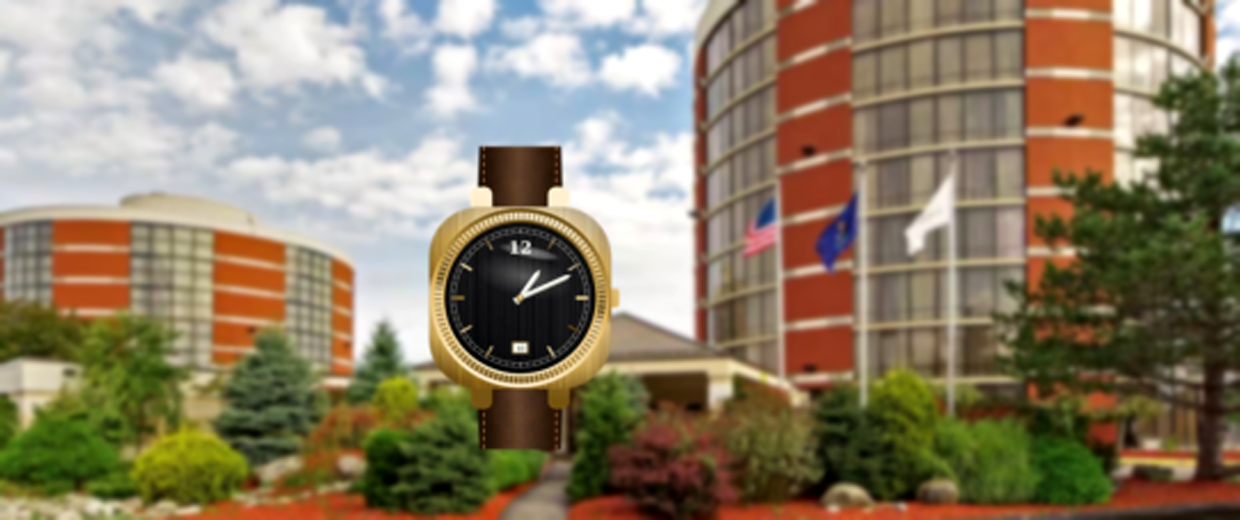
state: 1:11
